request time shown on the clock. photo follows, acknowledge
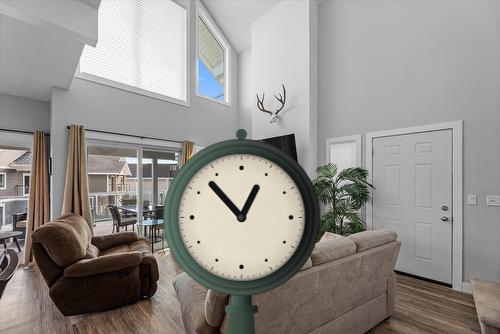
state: 12:53
